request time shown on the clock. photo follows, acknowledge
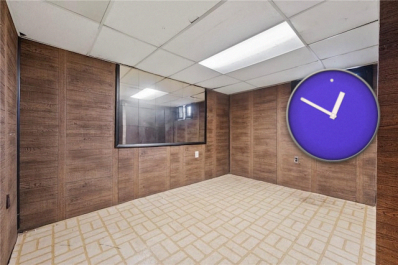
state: 12:50
